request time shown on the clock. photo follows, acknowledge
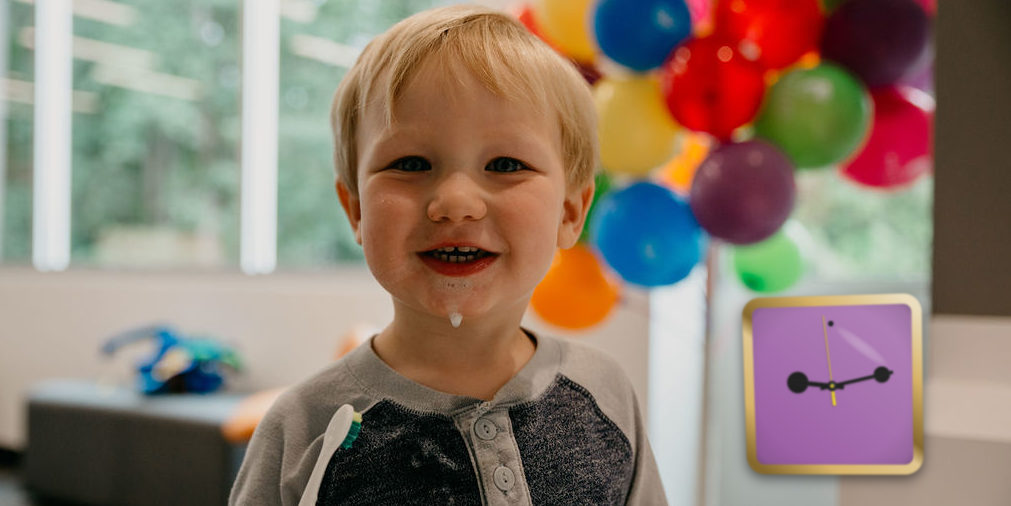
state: 9:12:59
